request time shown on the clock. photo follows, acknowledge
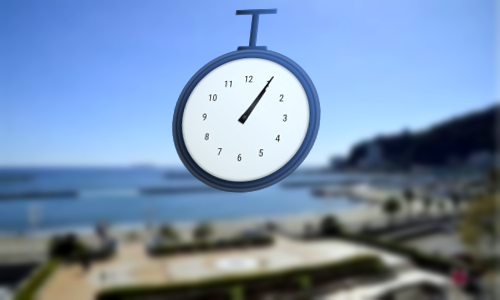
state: 1:05
